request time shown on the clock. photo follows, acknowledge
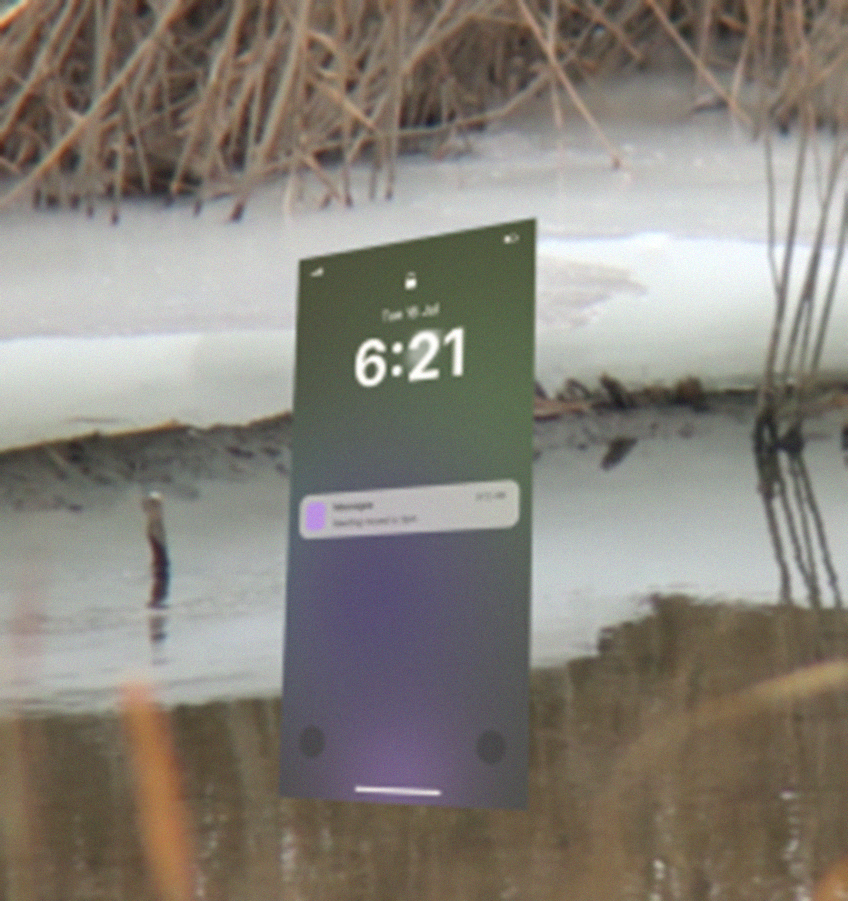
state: 6:21
